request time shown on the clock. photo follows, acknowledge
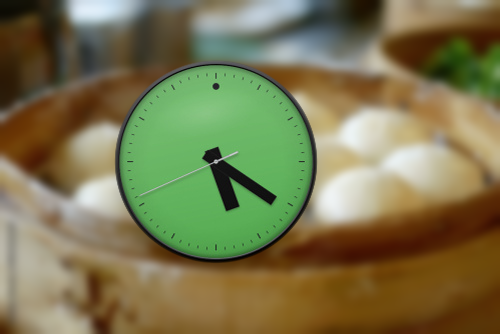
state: 5:20:41
